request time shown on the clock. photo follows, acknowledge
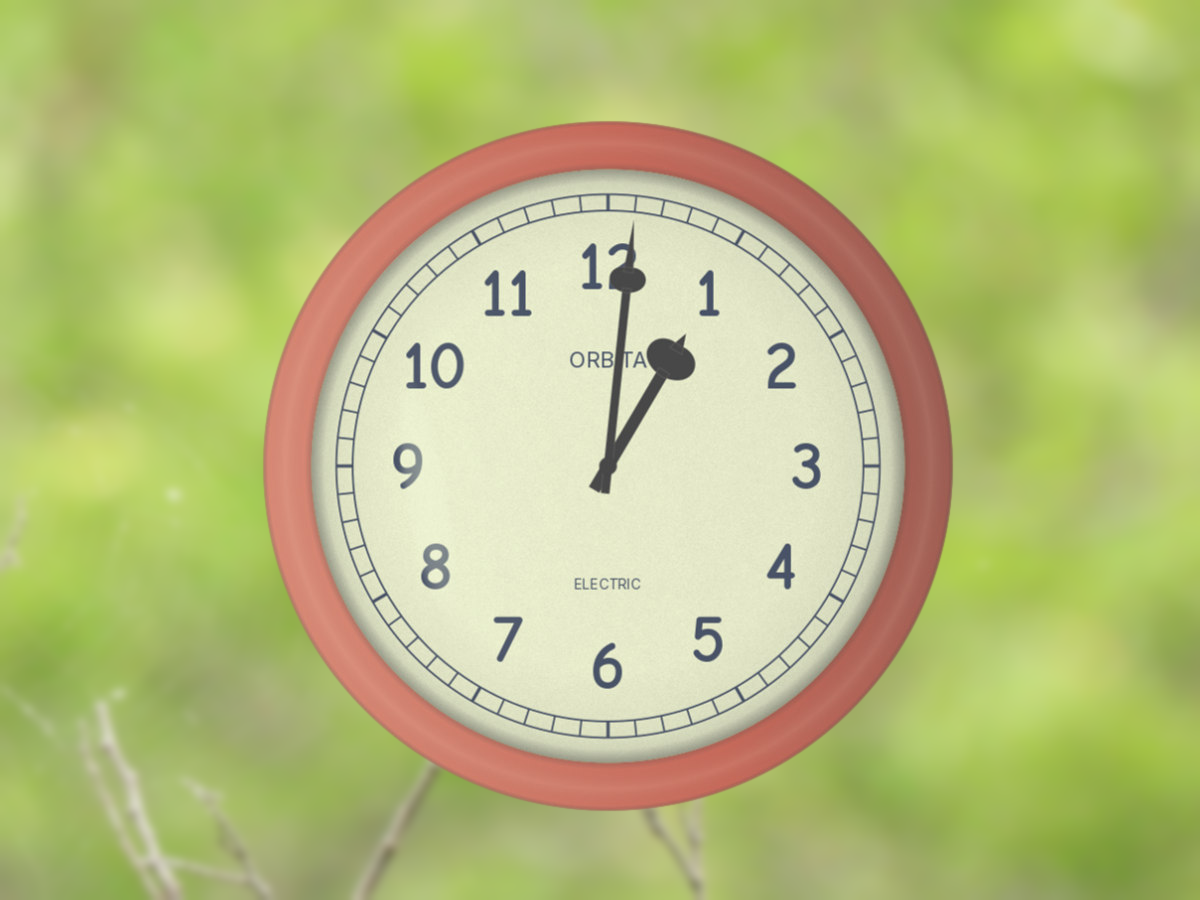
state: 1:01
